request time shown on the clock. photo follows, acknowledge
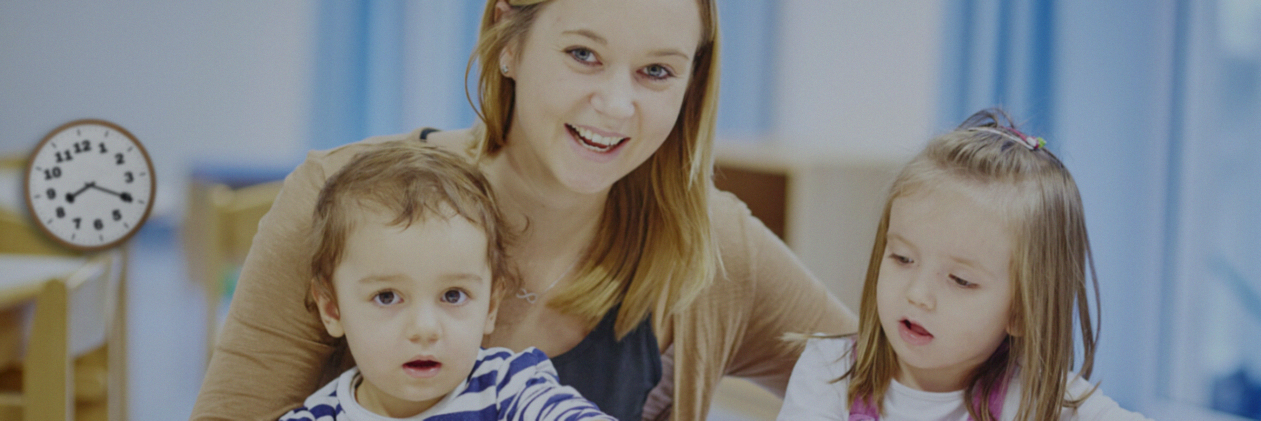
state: 8:20
